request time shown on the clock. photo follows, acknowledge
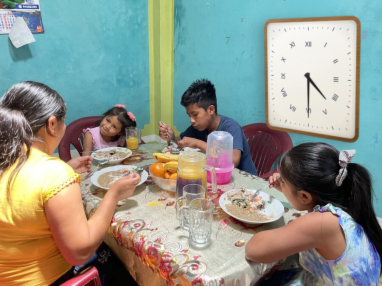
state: 4:30
